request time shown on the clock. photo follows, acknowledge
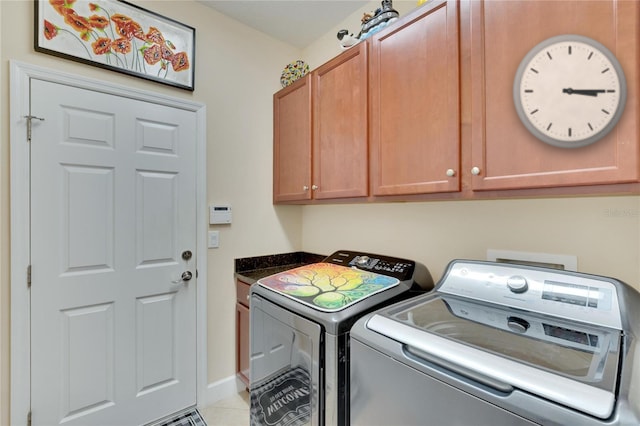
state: 3:15
